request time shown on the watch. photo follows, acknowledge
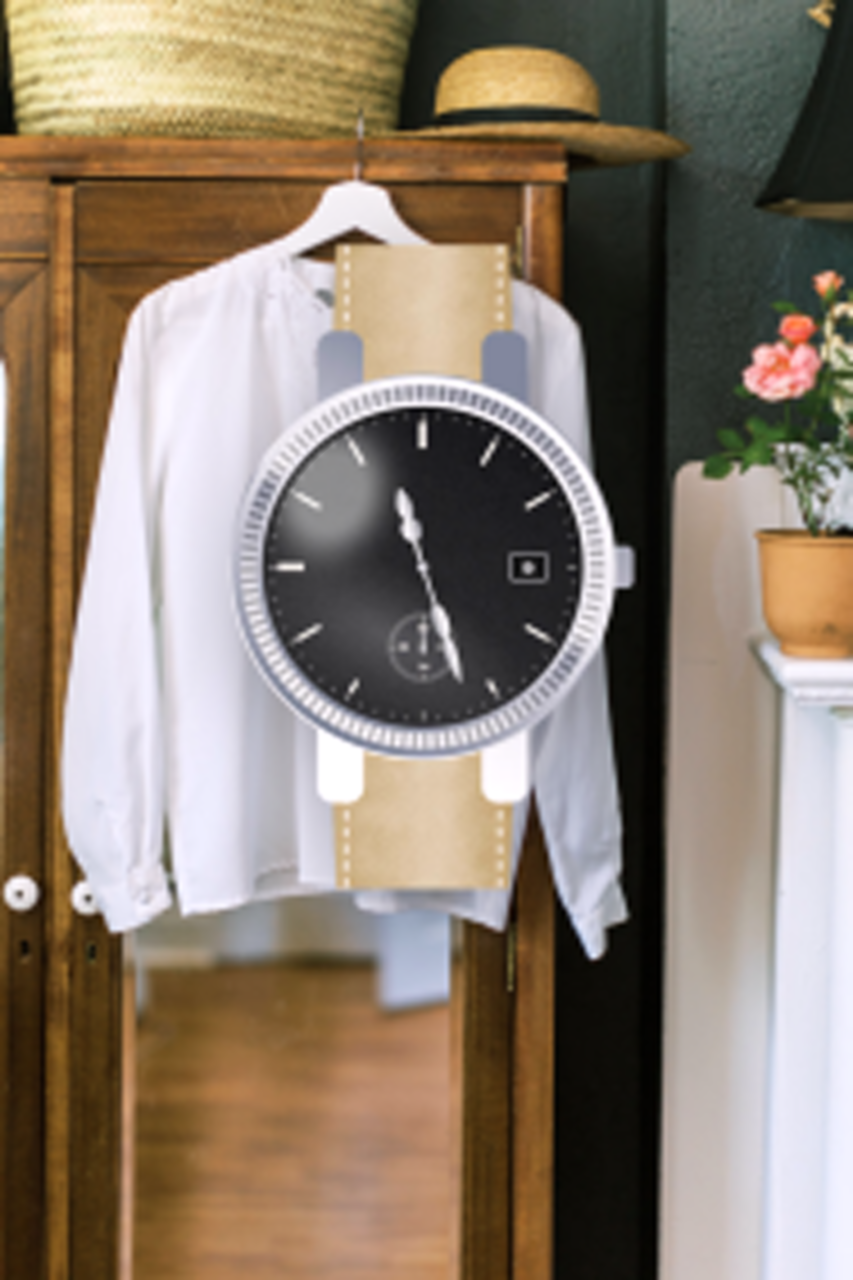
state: 11:27
